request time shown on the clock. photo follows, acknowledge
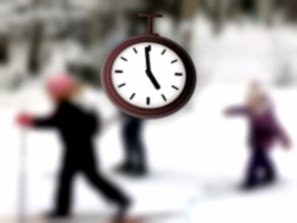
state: 4:59
